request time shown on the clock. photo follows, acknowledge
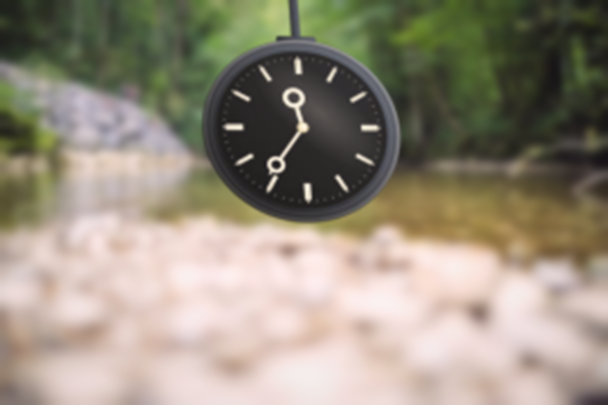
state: 11:36
